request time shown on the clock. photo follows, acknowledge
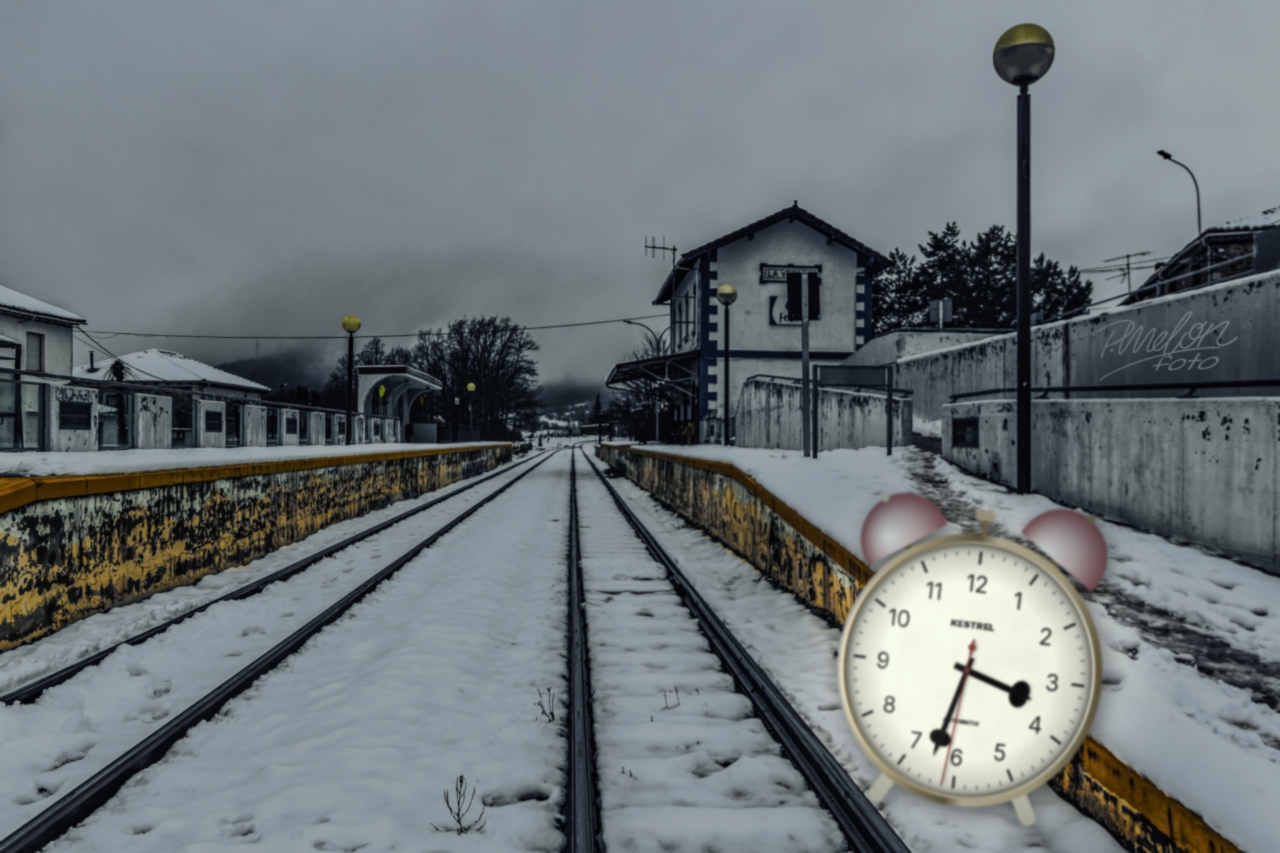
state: 3:32:31
